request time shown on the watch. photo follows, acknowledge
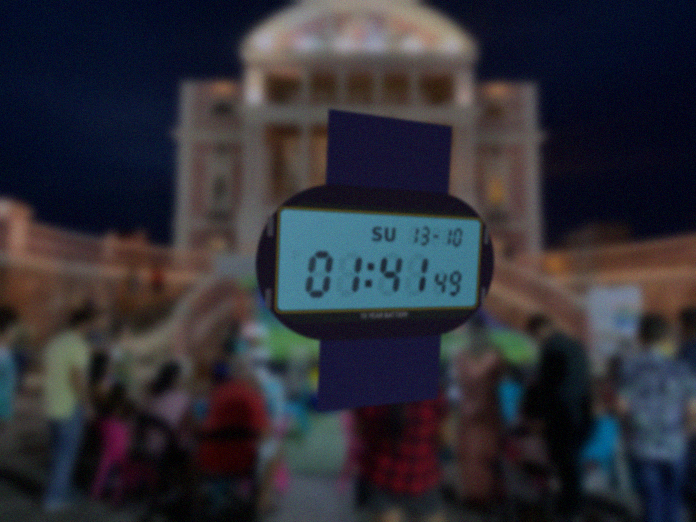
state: 1:41:49
